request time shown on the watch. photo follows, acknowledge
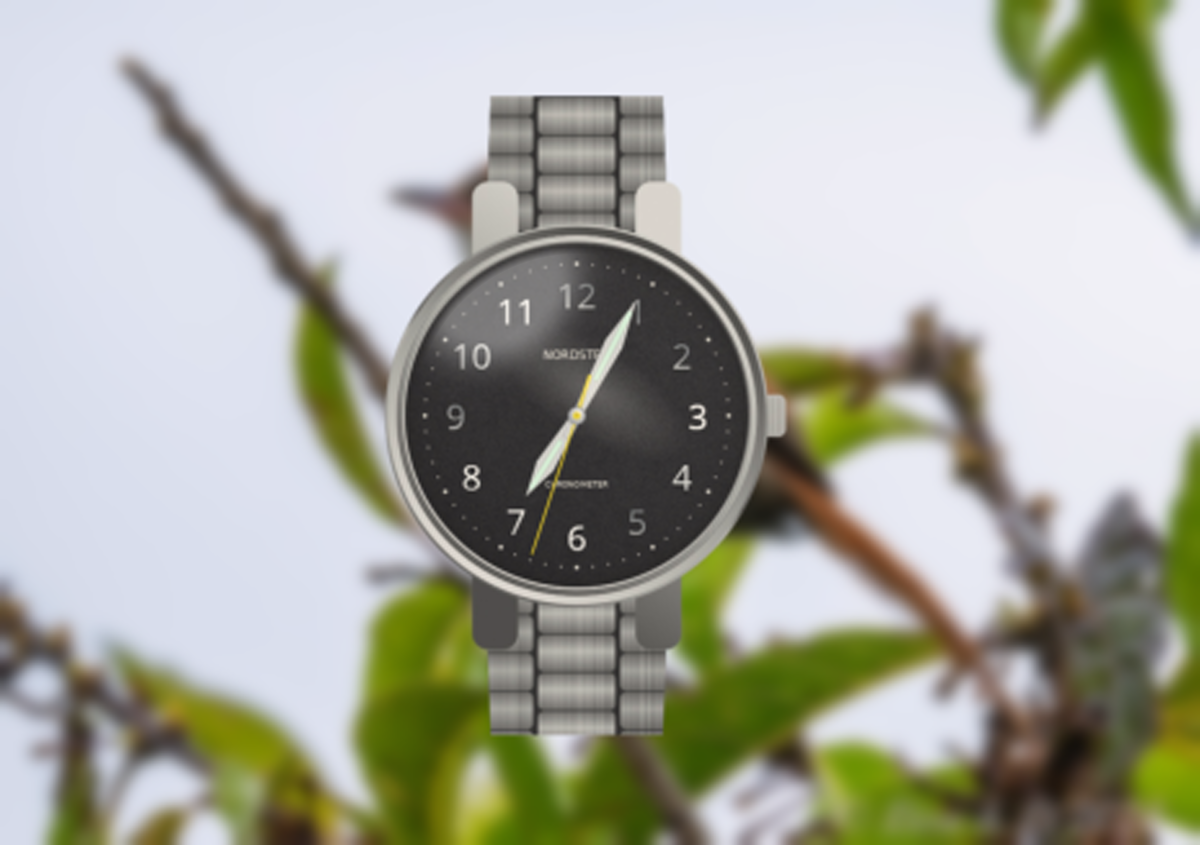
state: 7:04:33
